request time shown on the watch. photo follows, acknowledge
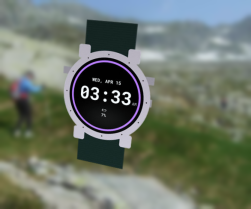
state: 3:33
